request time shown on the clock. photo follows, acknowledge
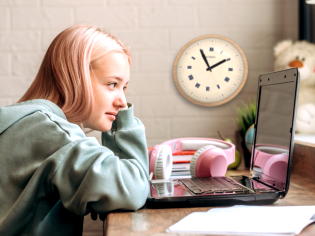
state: 1:55
